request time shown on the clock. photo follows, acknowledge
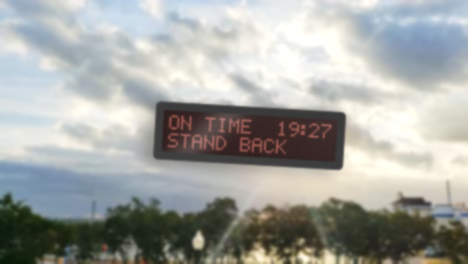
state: 19:27
